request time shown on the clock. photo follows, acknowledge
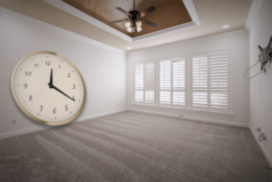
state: 12:21
